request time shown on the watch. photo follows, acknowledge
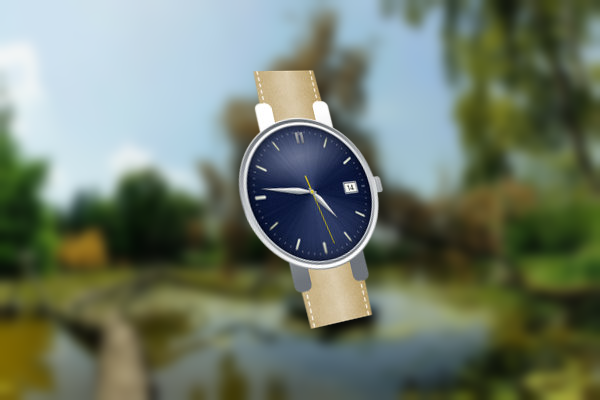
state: 4:46:28
